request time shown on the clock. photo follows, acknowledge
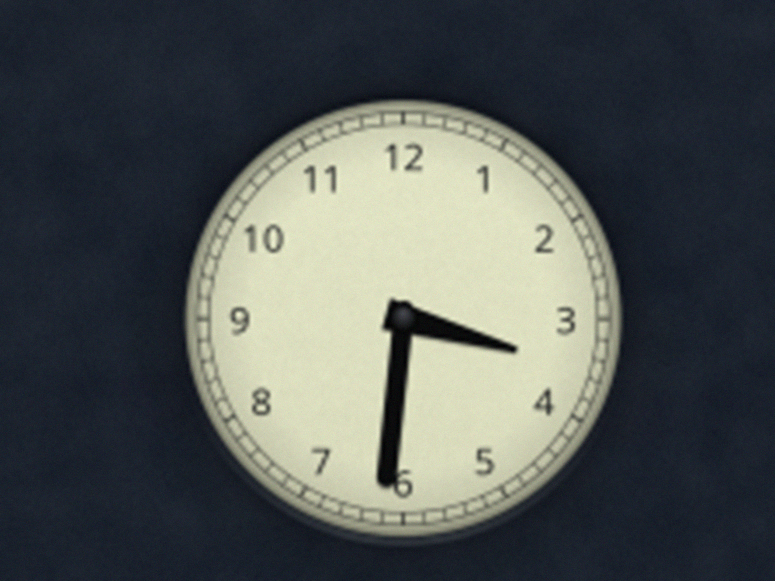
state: 3:31
